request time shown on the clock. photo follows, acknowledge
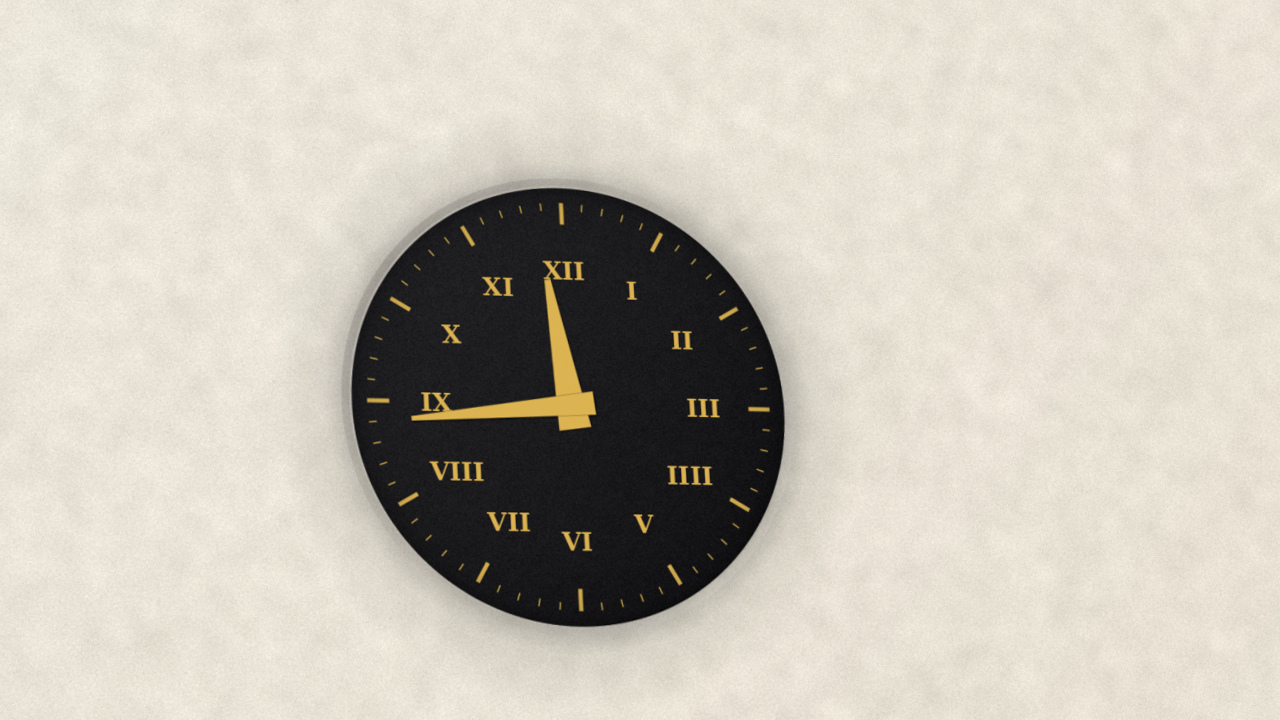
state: 11:44
